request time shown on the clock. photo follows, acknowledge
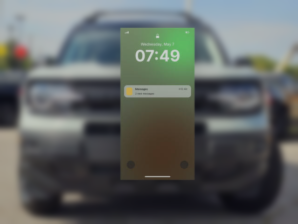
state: 7:49
